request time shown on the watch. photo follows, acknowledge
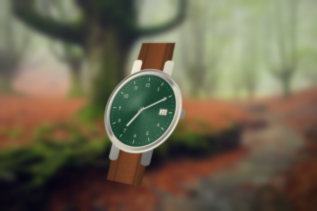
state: 7:10
